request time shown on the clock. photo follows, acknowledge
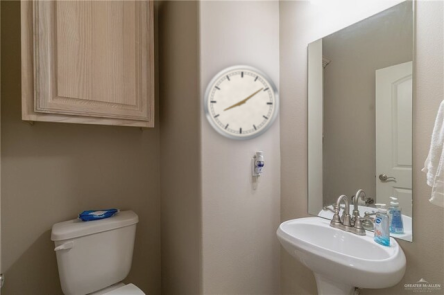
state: 8:09
